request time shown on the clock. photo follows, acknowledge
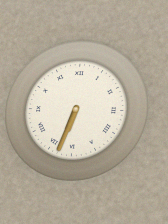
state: 6:33
